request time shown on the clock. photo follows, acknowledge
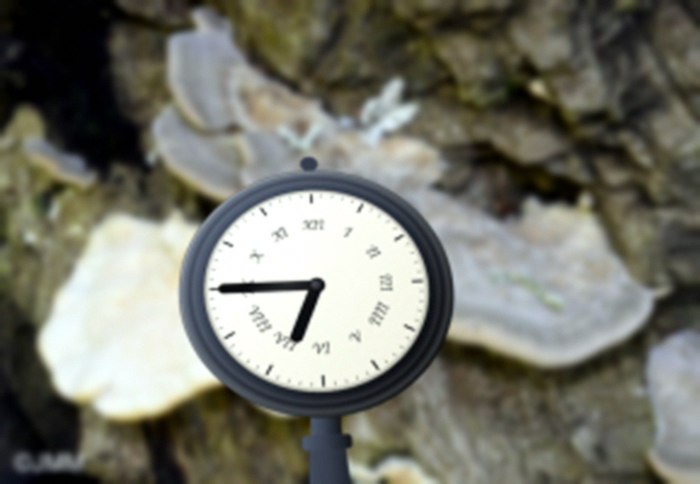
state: 6:45
